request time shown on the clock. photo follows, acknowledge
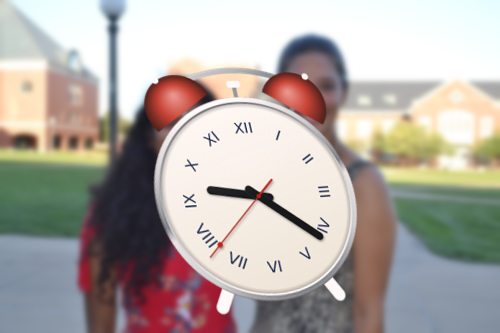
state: 9:21:38
